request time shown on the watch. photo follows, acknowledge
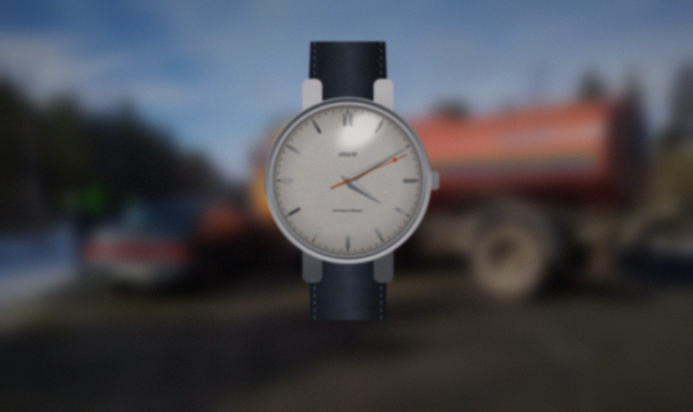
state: 4:10:11
